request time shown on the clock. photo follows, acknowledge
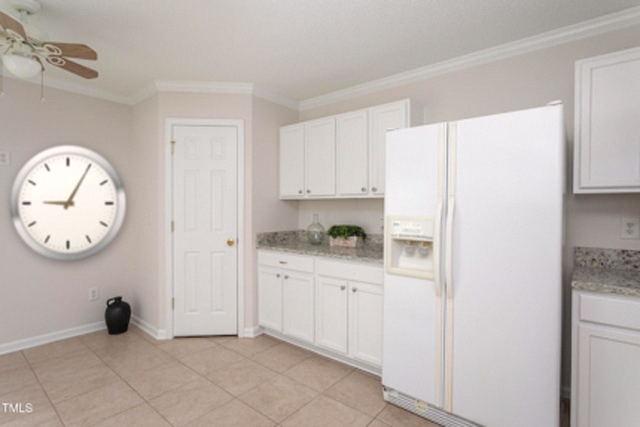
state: 9:05
